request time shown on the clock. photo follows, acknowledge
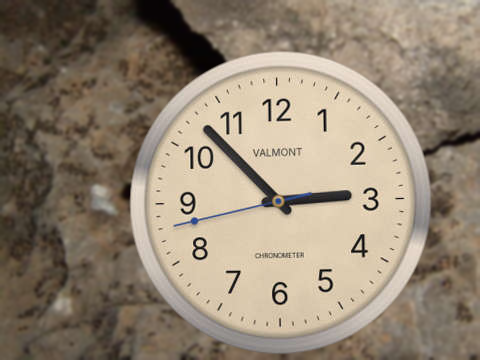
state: 2:52:43
